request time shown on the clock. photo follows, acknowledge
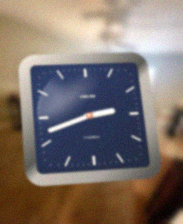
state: 2:42
